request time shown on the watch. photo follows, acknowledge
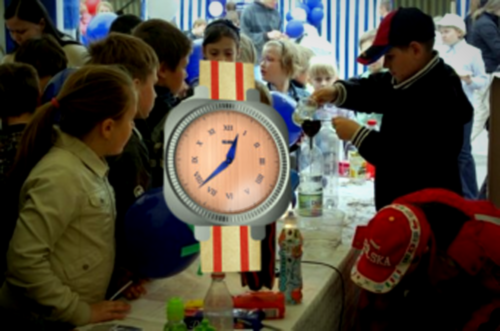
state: 12:38
